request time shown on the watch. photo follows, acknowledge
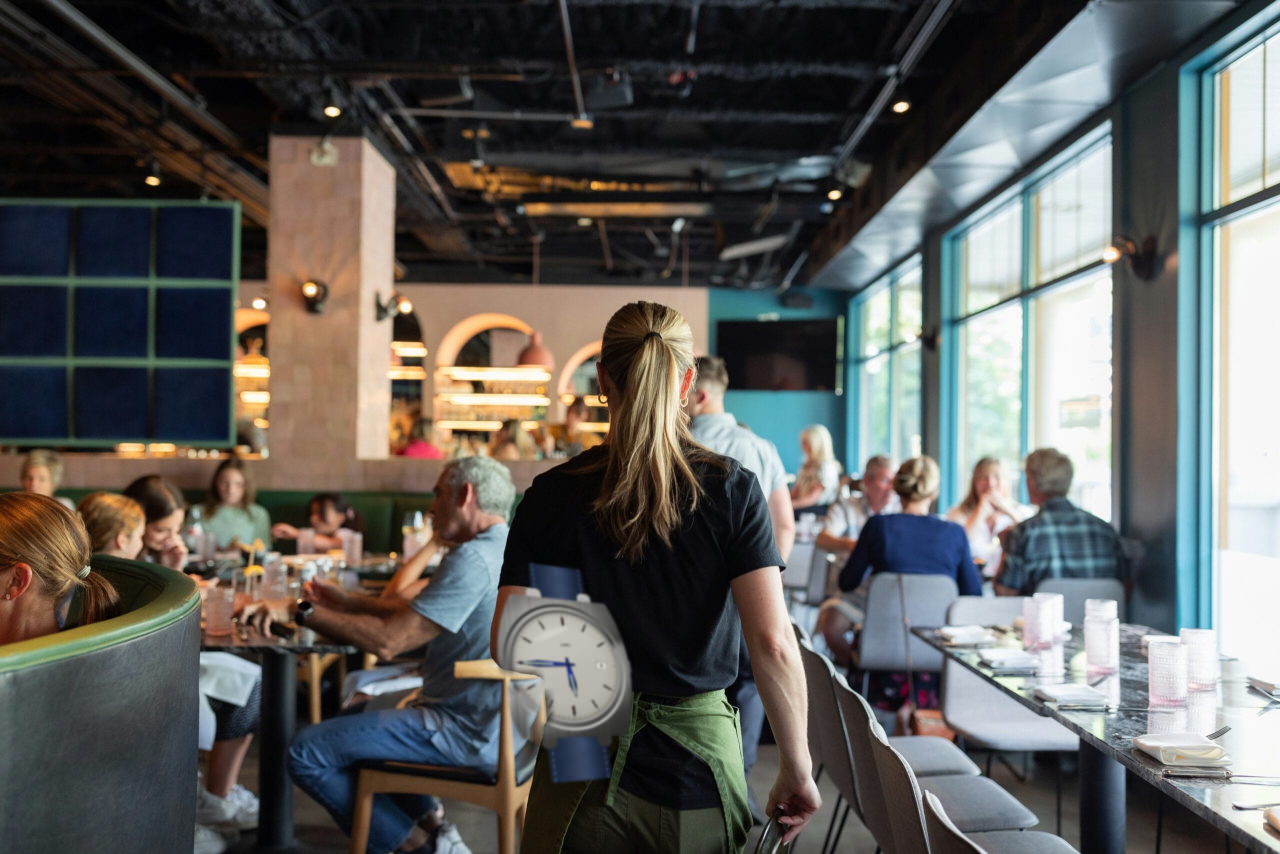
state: 5:45
